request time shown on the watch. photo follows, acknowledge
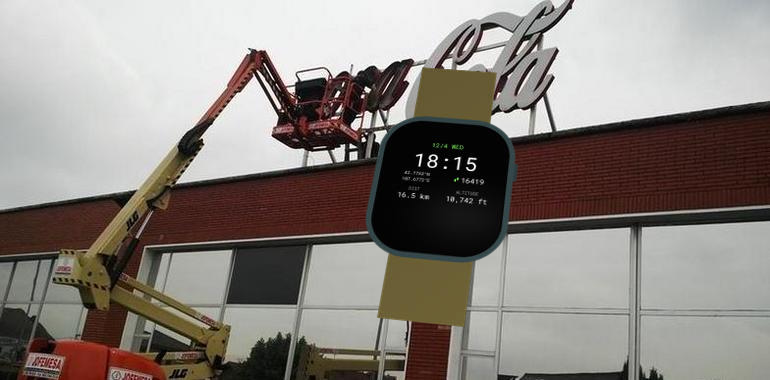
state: 18:15
